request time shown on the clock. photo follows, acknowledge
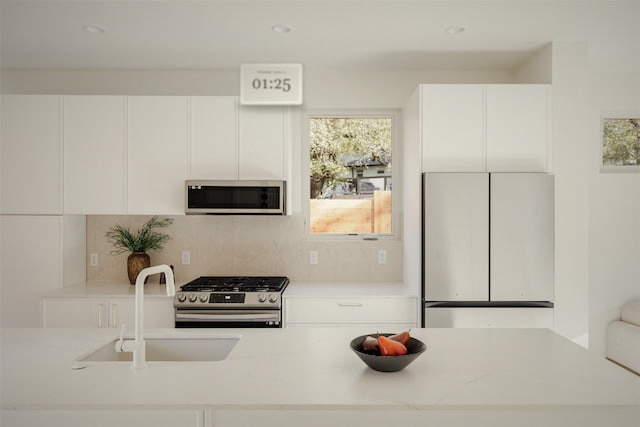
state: 1:25
